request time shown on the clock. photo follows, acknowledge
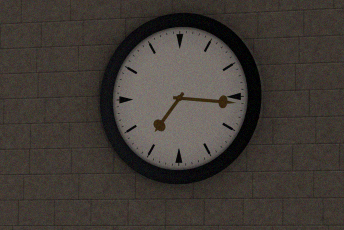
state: 7:16
